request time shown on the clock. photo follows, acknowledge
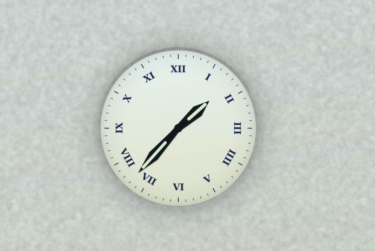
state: 1:37
